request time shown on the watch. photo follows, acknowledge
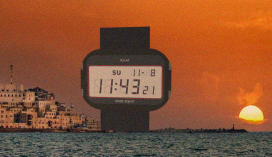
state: 11:43:21
